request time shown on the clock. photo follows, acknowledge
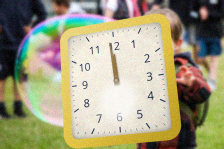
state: 11:59
